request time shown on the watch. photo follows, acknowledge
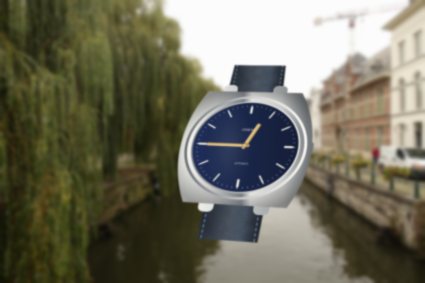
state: 12:45
